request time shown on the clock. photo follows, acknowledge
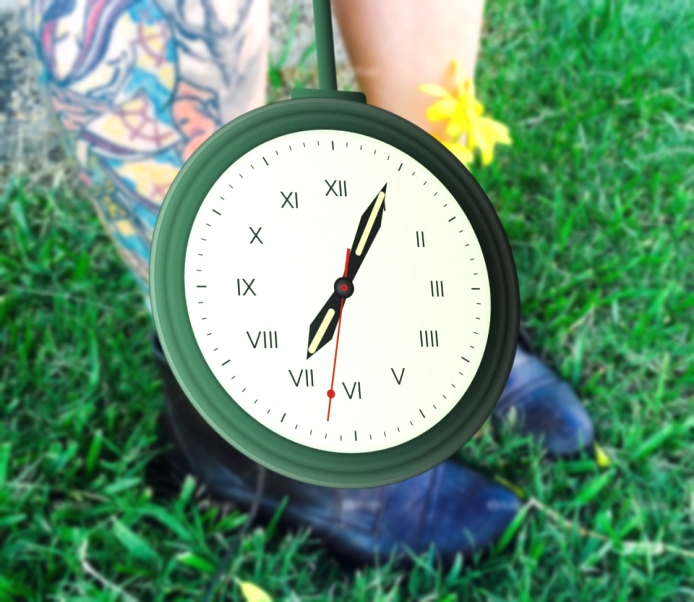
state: 7:04:32
